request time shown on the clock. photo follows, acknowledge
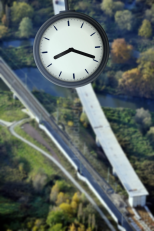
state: 8:19
